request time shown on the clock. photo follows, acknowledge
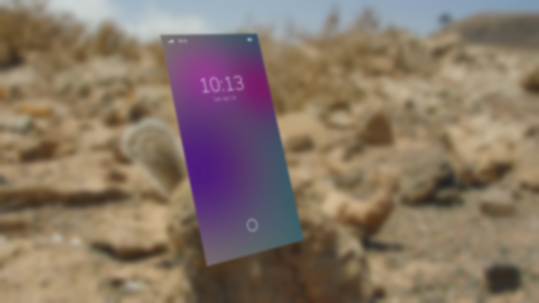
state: 10:13
